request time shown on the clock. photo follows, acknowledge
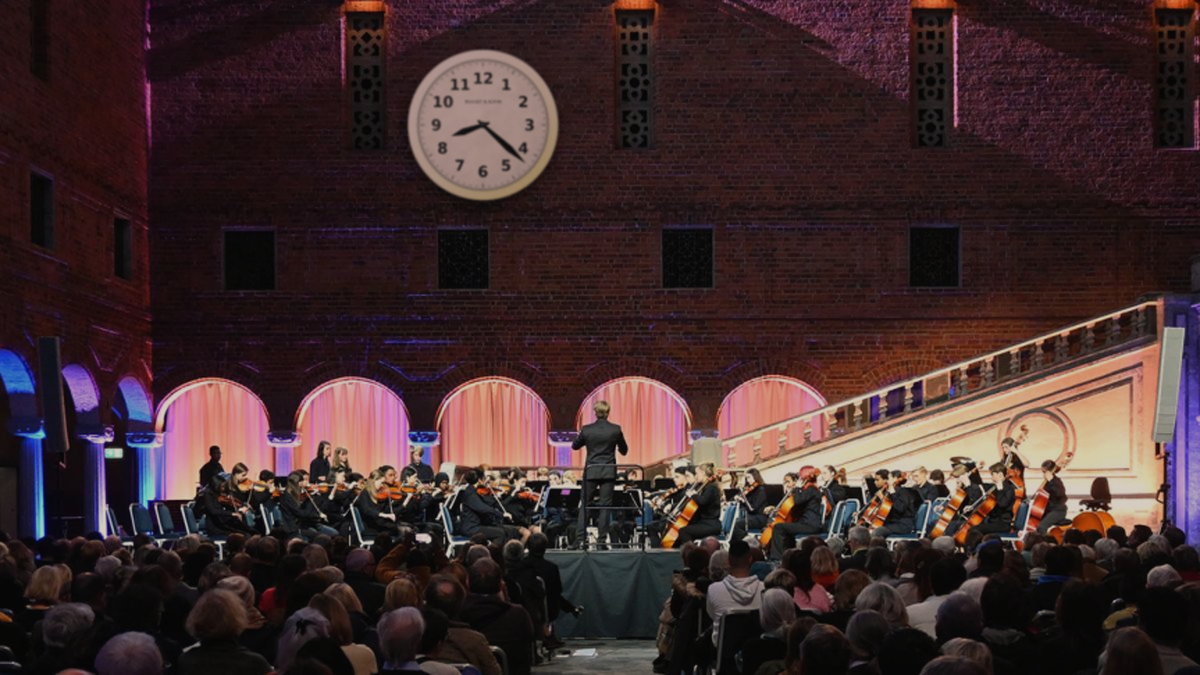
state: 8:22
